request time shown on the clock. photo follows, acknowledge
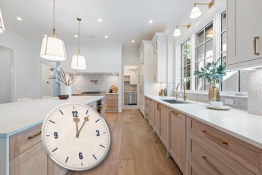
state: 12:06
